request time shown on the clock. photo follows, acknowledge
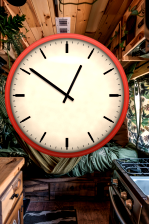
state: 12:51
